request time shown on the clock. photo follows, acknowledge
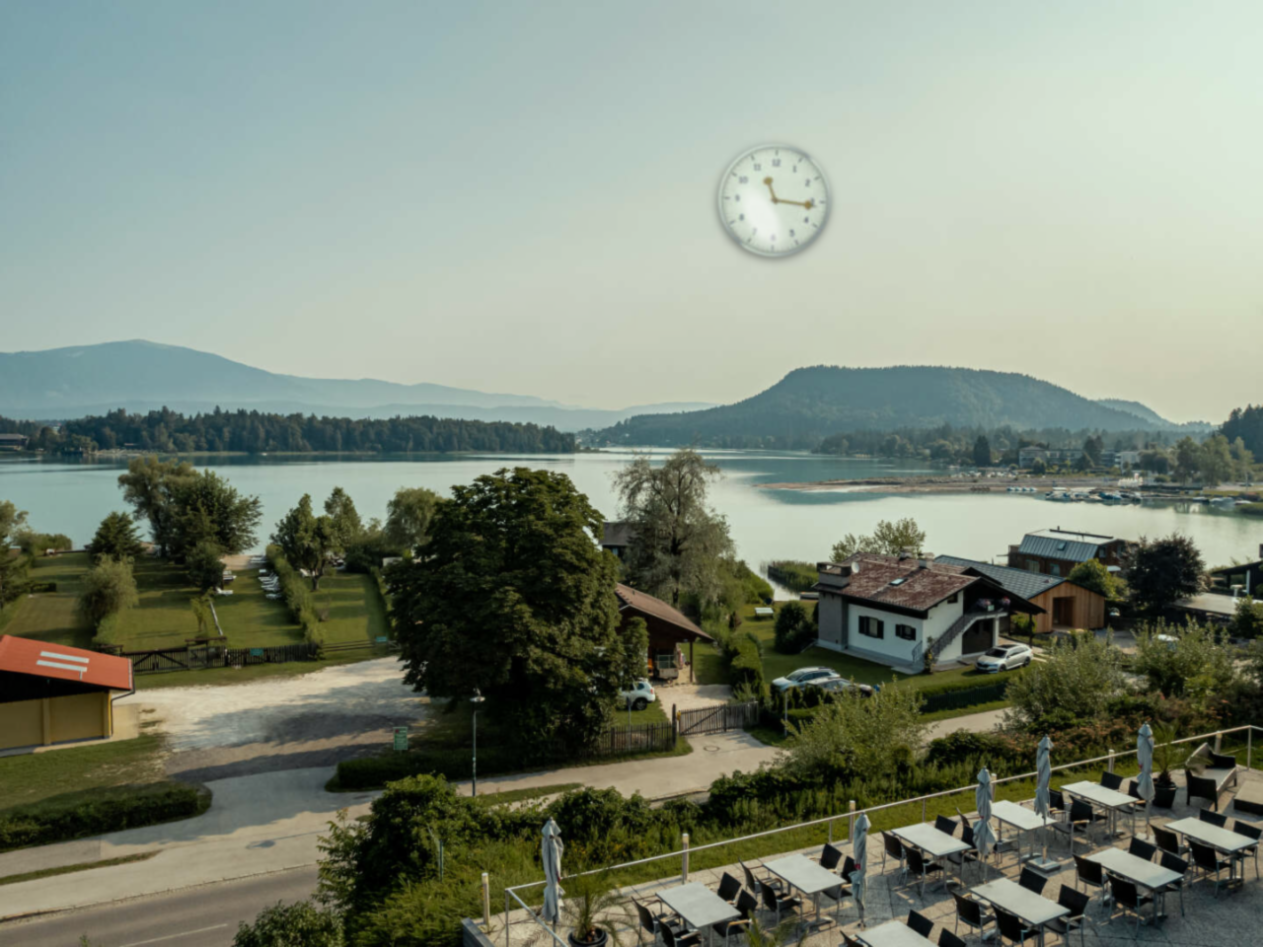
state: 11:16
